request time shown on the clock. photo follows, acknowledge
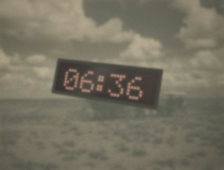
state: 6:36
